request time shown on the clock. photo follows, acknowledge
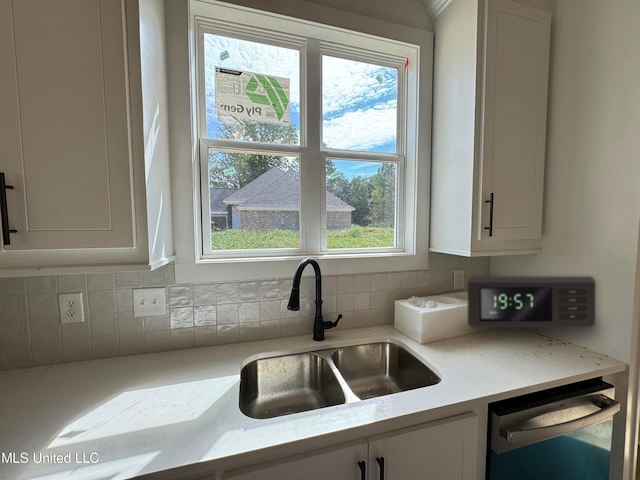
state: 19:57
